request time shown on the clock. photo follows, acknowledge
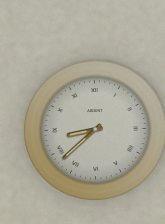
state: 8:38
